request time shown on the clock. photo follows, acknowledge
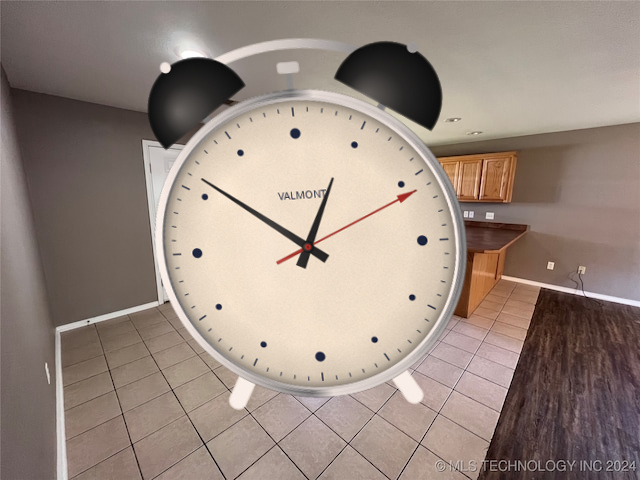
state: 12:51:11
